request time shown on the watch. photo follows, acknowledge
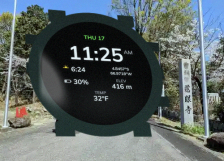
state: 11:25
